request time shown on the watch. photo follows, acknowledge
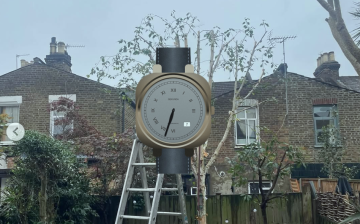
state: 6:33
